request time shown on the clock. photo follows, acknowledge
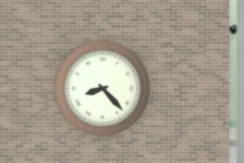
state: 8:23
